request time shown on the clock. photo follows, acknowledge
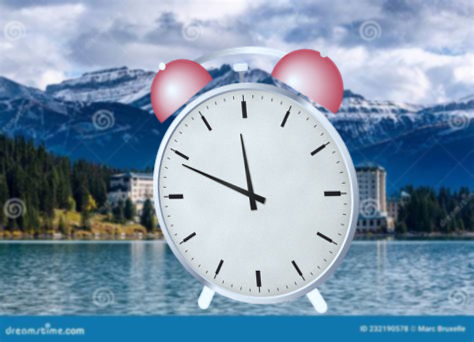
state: 11:49
